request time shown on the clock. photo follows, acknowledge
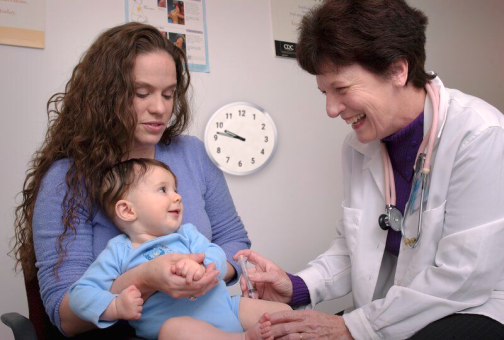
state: 9:47
